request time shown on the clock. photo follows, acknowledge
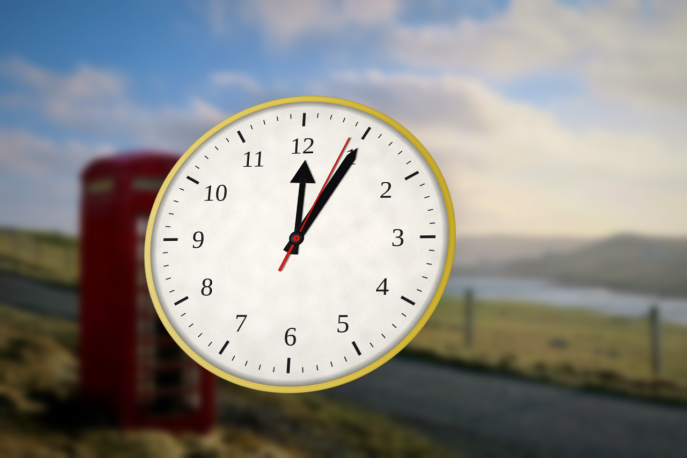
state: 12:05:04
